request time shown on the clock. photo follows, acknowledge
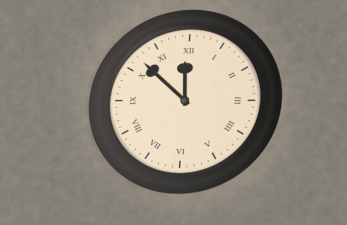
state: 11:52
